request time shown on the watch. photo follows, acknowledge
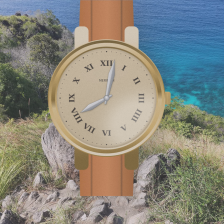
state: 8:02
